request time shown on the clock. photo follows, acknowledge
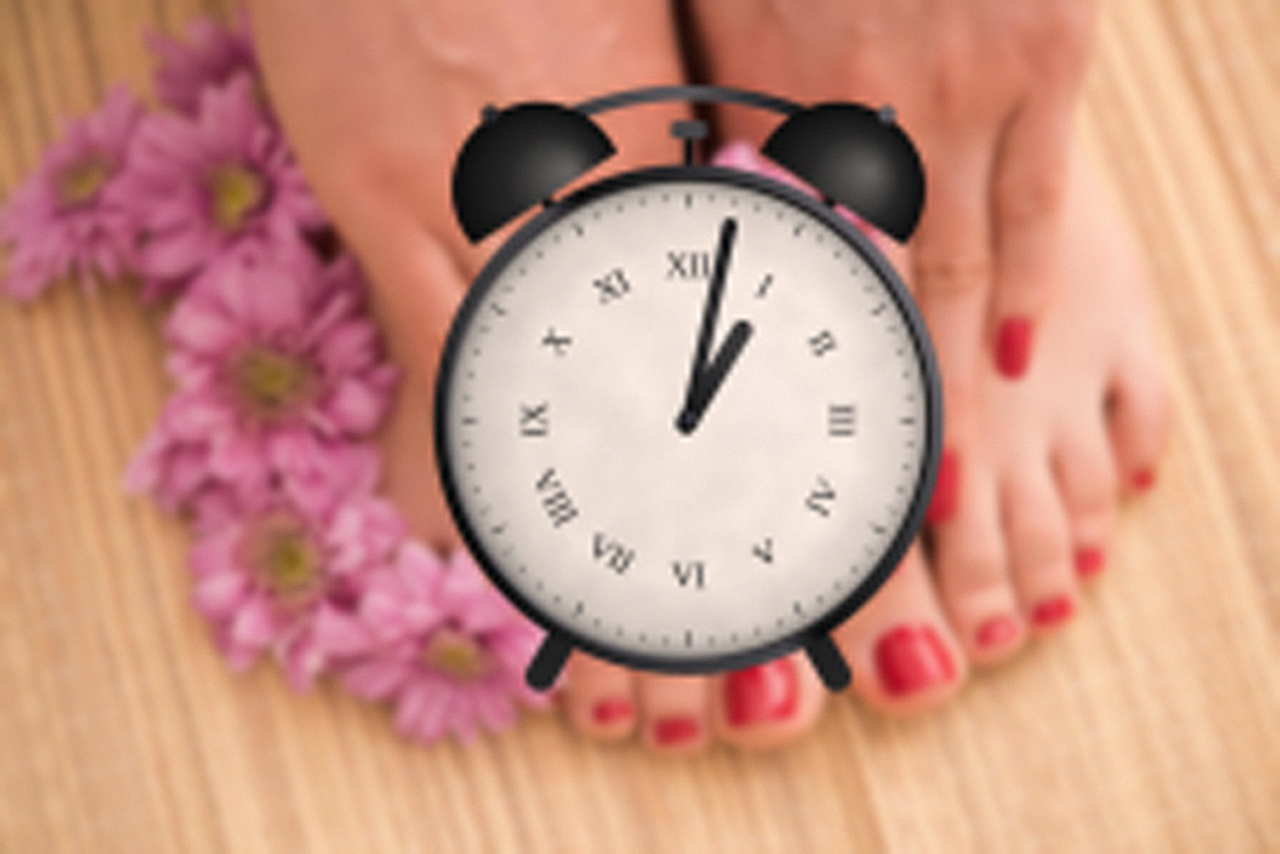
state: 1:02
